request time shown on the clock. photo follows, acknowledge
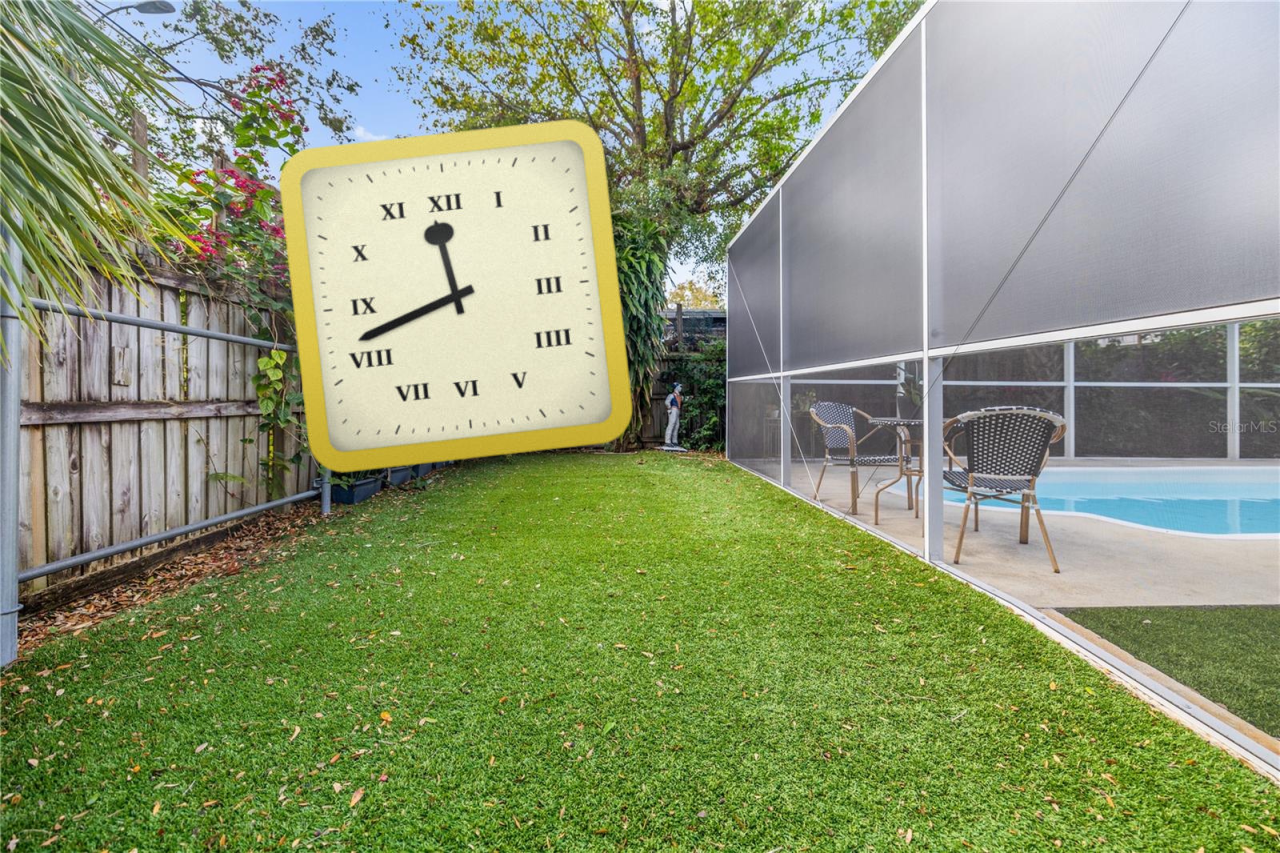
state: 11:42
